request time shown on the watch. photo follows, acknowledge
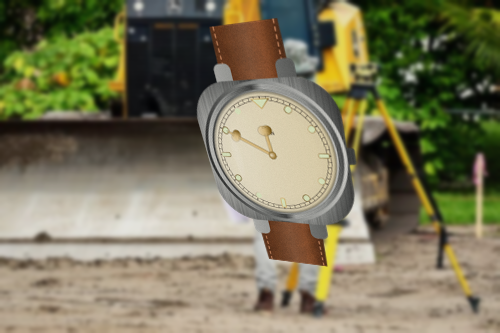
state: 11:50
